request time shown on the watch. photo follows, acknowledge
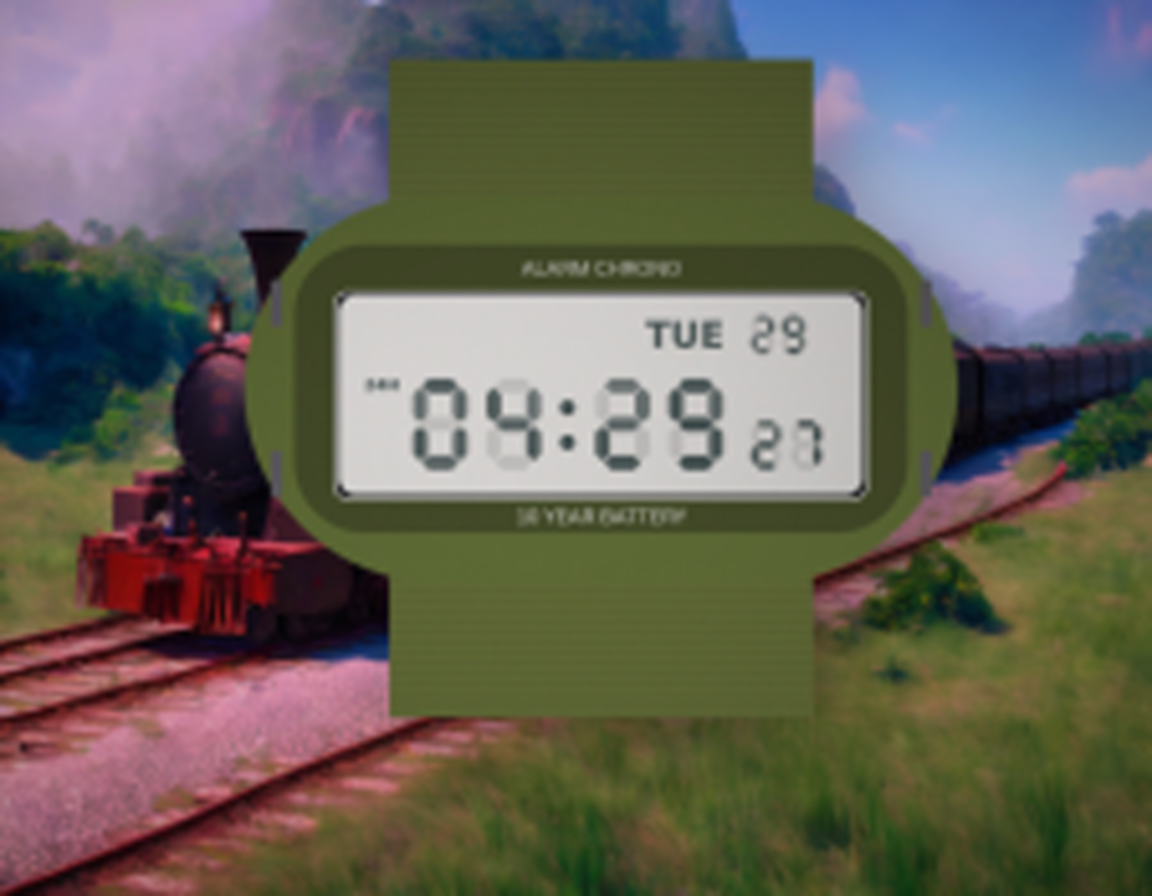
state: 4:29:27
